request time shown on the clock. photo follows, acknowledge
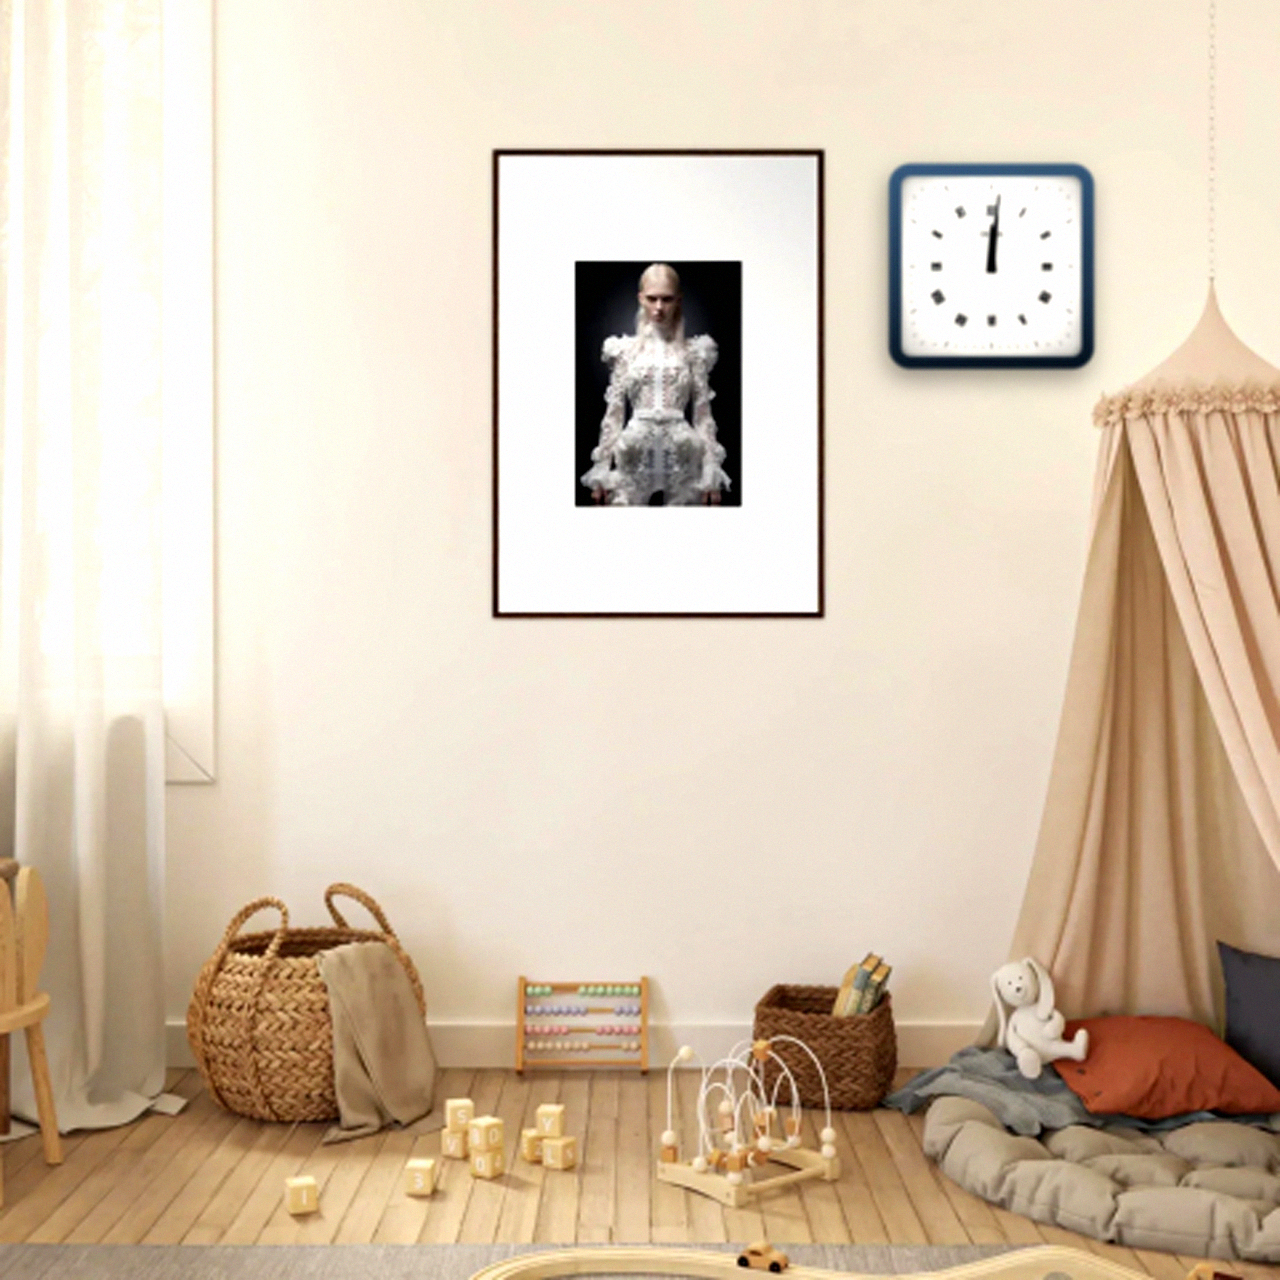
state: 12:01
